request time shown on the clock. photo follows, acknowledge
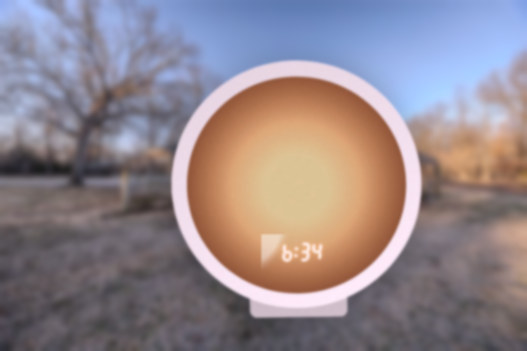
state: 6:34
